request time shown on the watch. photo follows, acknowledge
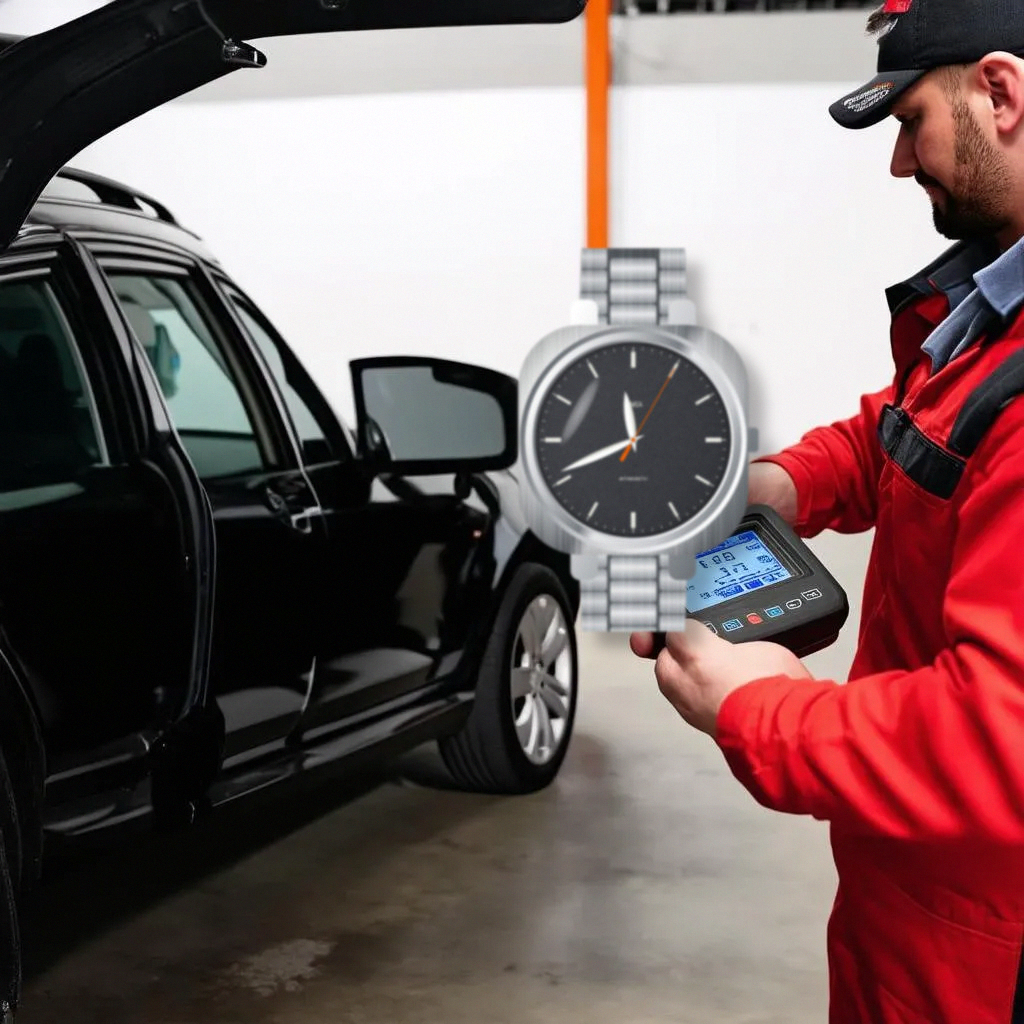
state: 11:41:05
